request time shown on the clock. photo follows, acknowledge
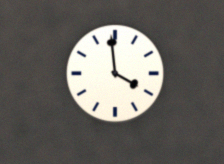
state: 3:59
